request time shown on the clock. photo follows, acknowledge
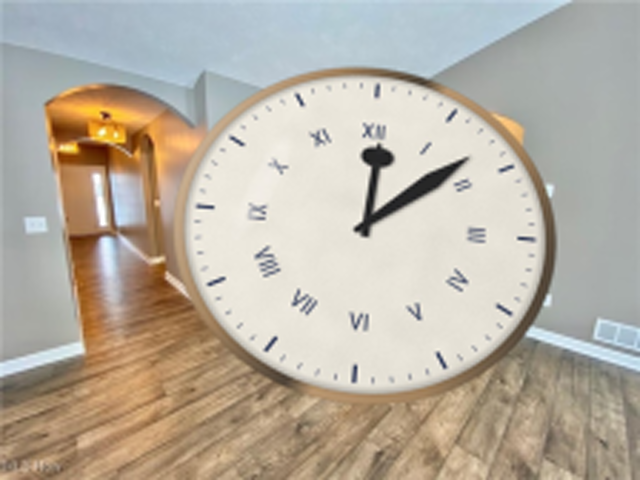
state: 12:08
